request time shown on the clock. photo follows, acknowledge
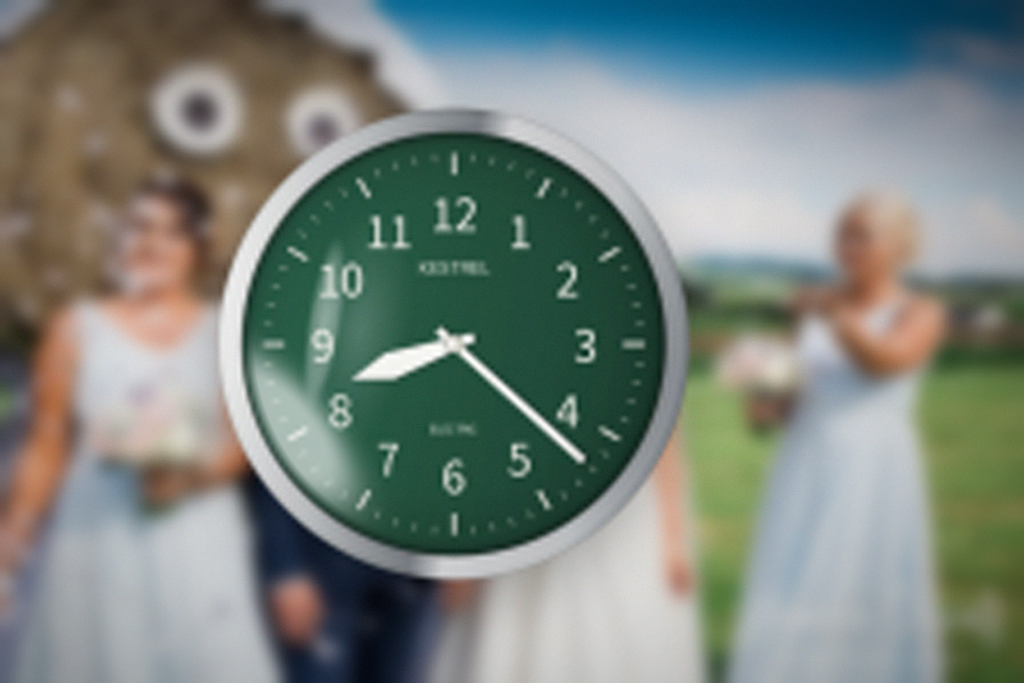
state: 8:22
